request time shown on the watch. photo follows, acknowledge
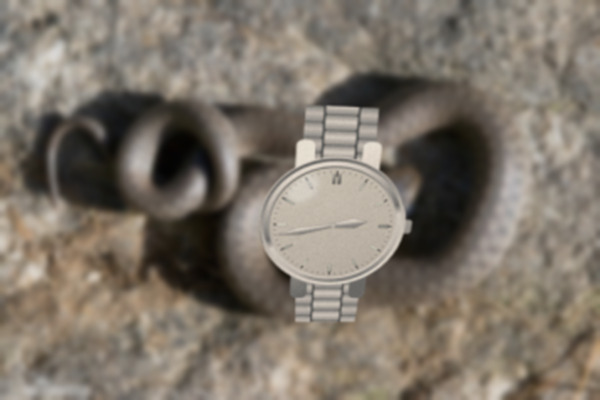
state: 2:43
